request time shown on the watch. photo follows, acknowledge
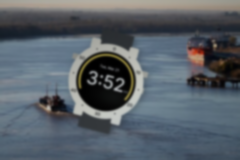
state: 3:52
